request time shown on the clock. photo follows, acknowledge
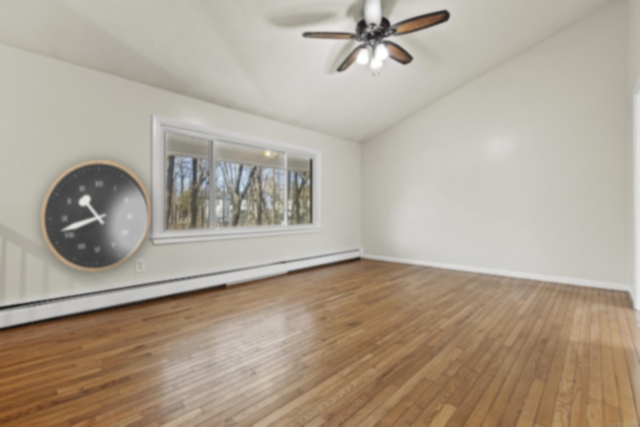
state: 10:42
